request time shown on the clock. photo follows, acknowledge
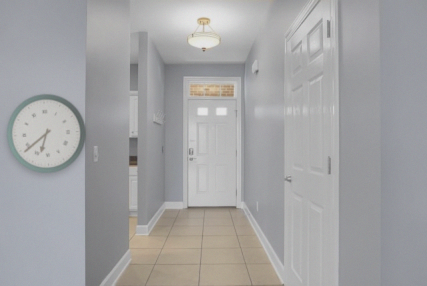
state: 6:39
